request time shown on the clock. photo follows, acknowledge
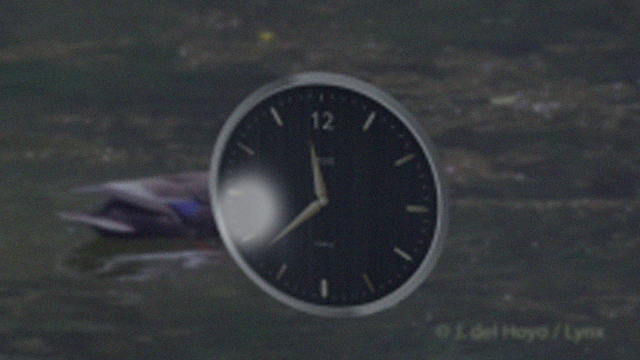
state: 11:38
